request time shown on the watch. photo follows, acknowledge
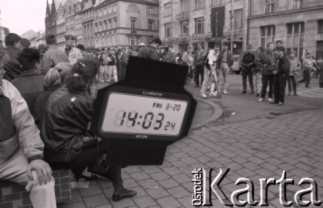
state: 14:03
